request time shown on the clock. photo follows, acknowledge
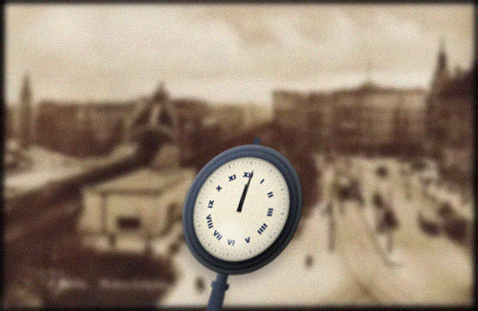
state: 12:01
